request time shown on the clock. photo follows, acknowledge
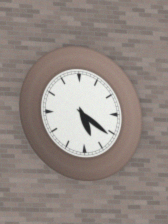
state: 5:21
